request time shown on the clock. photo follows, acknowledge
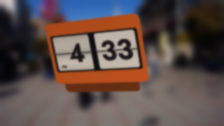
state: 4:33
